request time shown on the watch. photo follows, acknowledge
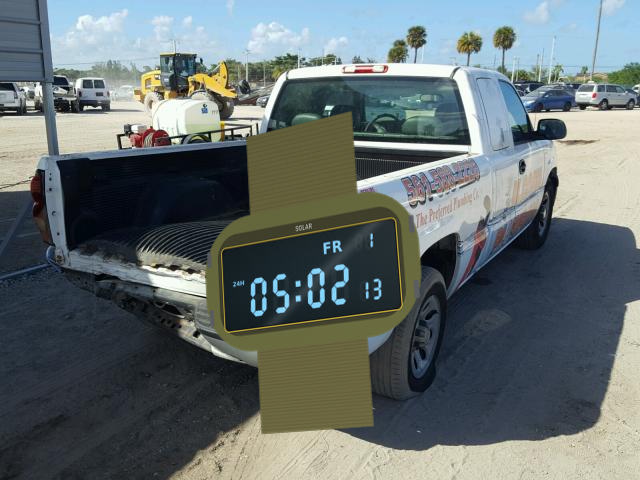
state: 5:02:13
